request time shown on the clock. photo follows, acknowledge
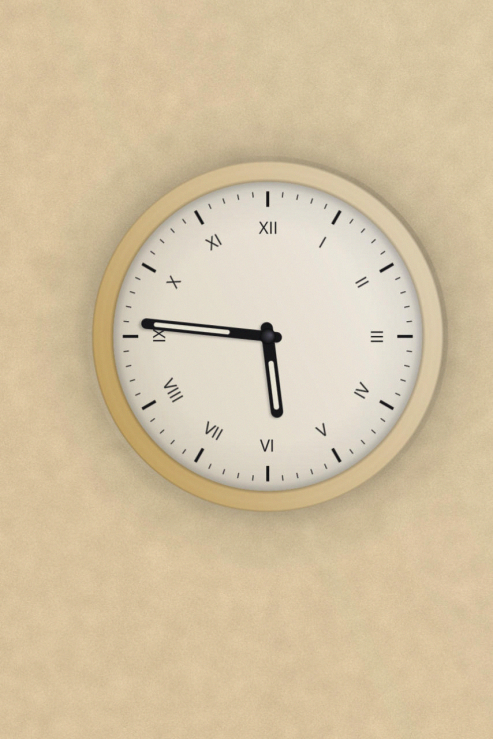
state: 5:46
